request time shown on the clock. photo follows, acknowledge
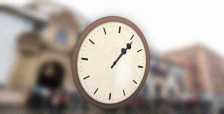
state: 1:06
